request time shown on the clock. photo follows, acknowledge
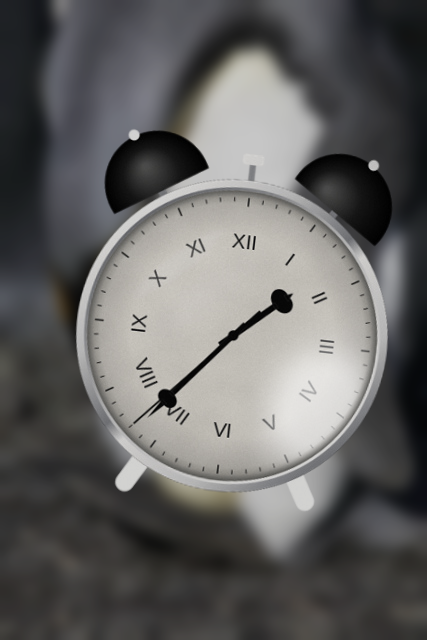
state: 1:36:37
